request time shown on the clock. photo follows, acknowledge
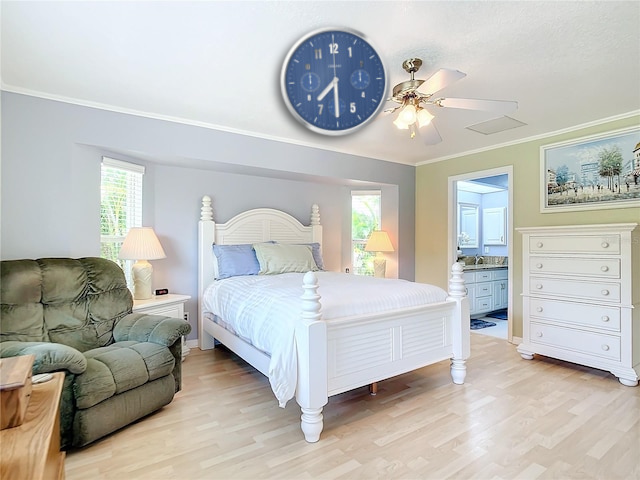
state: 7:30
